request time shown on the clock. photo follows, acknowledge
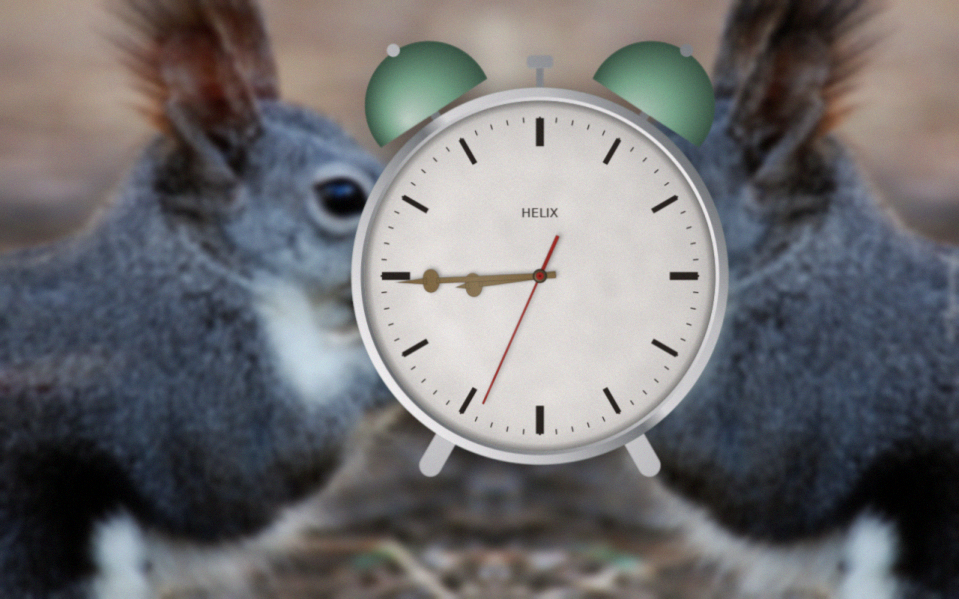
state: 8:44:34
